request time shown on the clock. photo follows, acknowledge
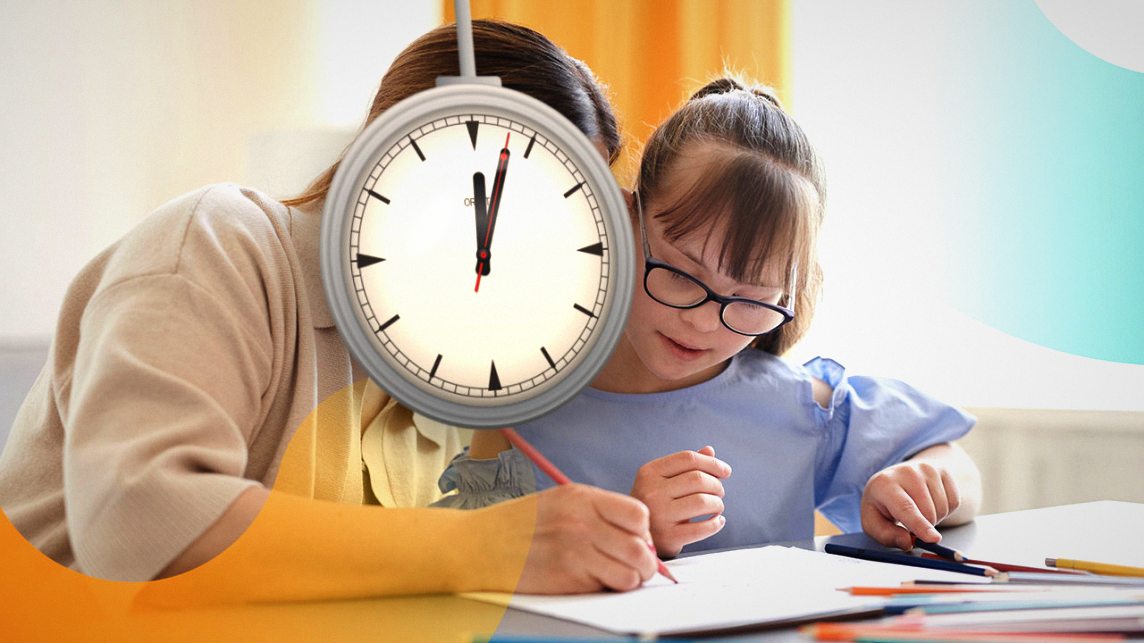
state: 12:03:03
